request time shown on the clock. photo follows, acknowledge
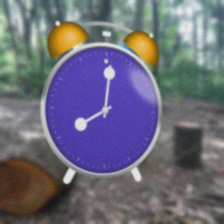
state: 8:01
